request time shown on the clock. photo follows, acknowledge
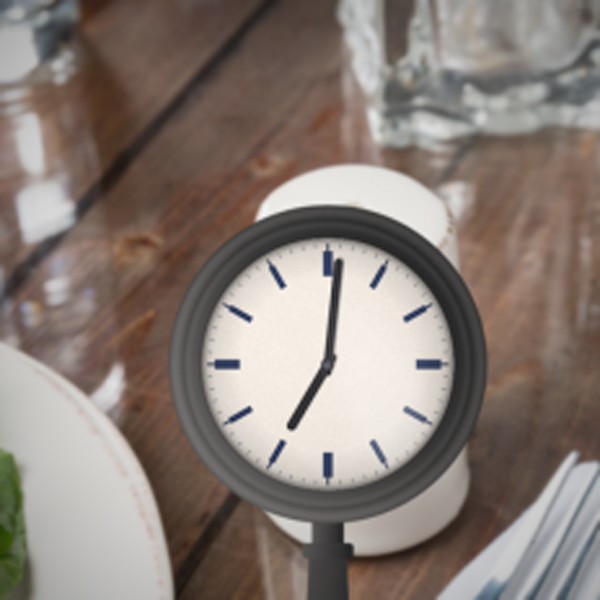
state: 7:01
